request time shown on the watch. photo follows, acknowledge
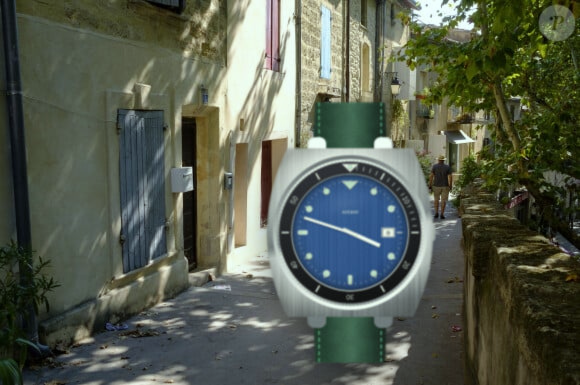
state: 3:48
